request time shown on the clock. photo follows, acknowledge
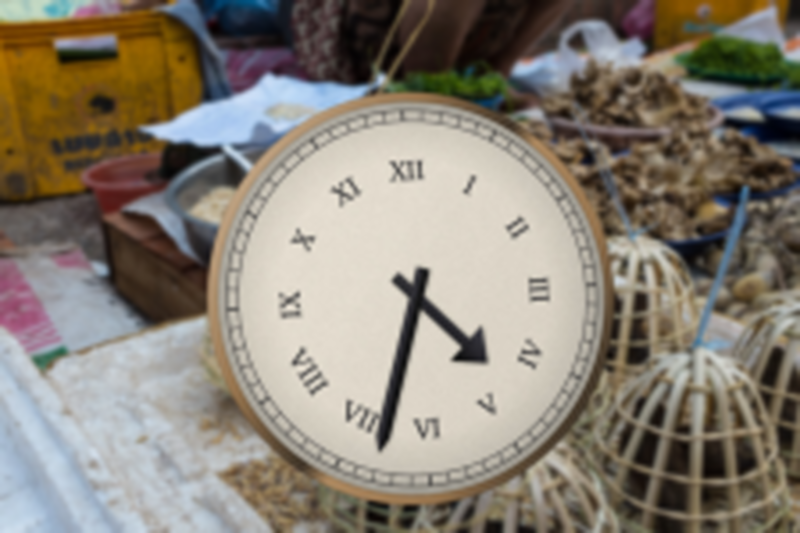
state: 4:33
